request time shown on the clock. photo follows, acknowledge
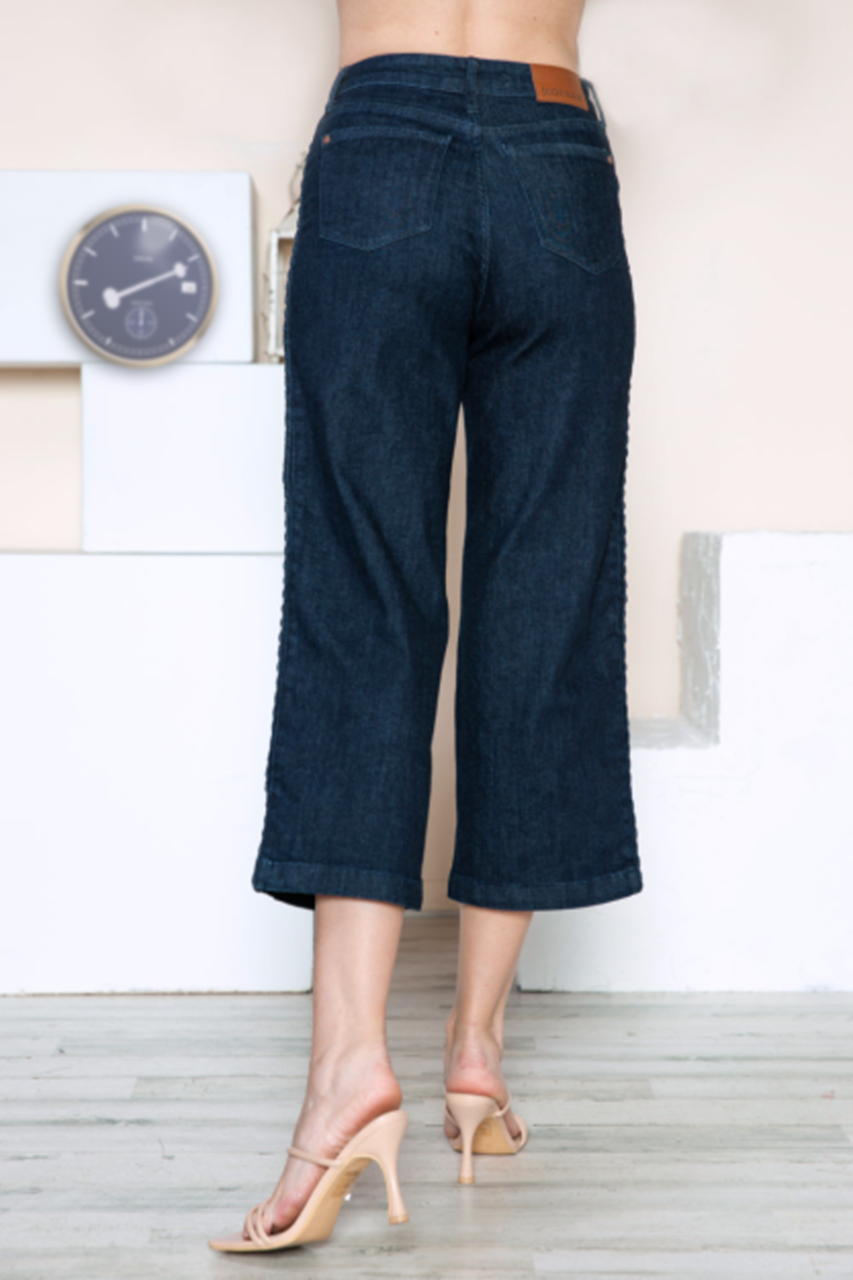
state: 8:11
